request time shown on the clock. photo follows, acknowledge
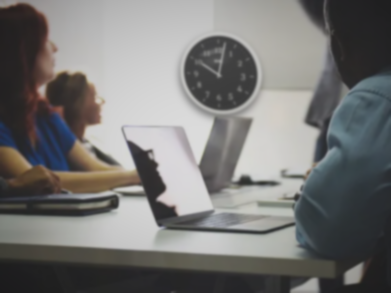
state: 10:02
